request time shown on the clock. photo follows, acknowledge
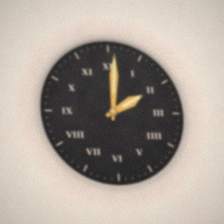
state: 2:01
